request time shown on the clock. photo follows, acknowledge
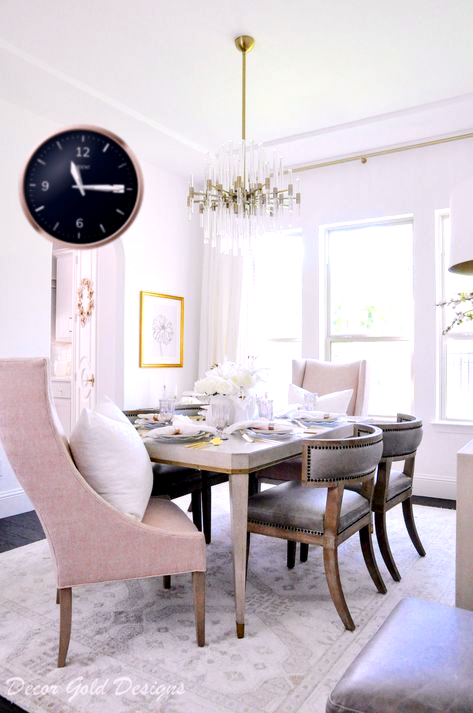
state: 11:15
